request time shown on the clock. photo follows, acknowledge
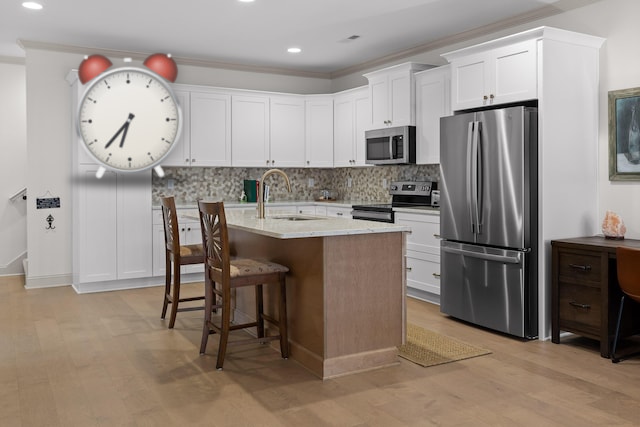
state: 6:37
